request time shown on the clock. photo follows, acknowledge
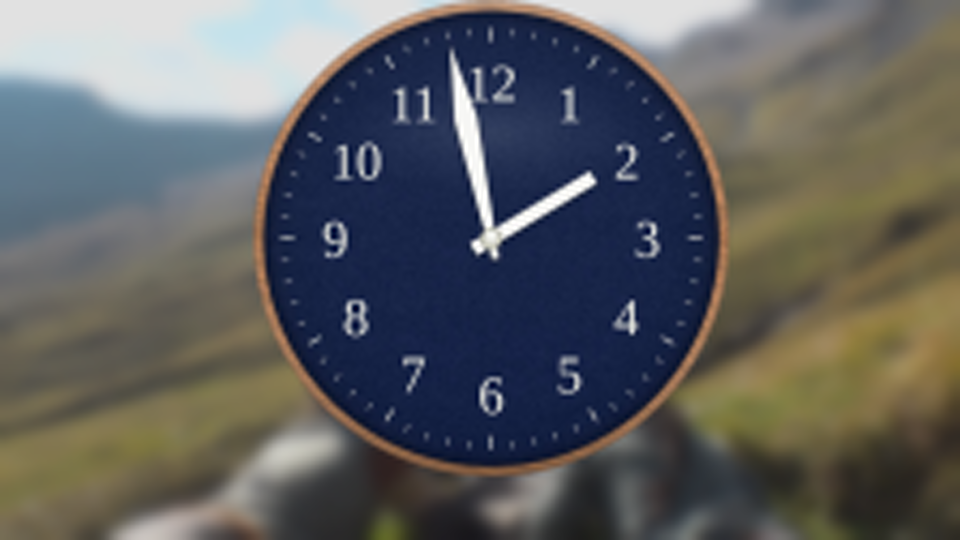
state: 1:58
